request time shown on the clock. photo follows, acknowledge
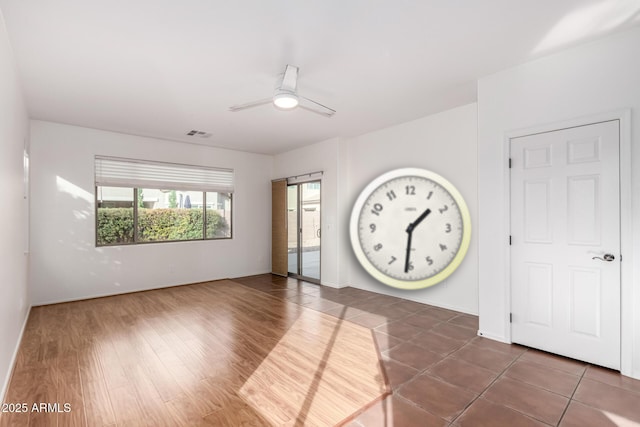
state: 1:31
